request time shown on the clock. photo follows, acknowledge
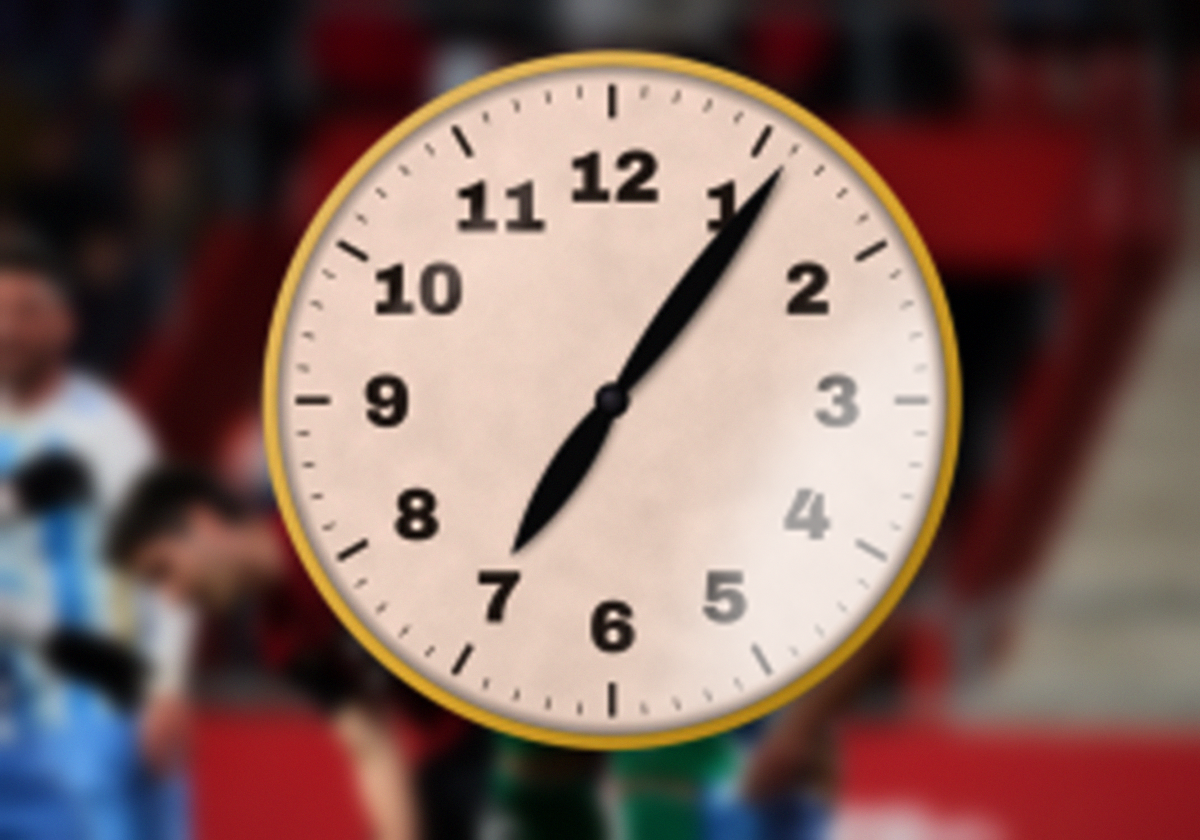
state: 7:06
